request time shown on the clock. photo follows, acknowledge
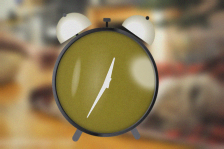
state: 12:35
